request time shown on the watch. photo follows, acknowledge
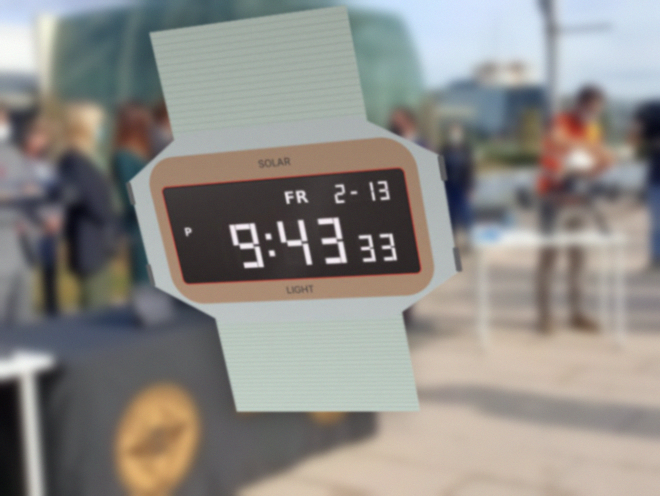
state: 9:43:33
